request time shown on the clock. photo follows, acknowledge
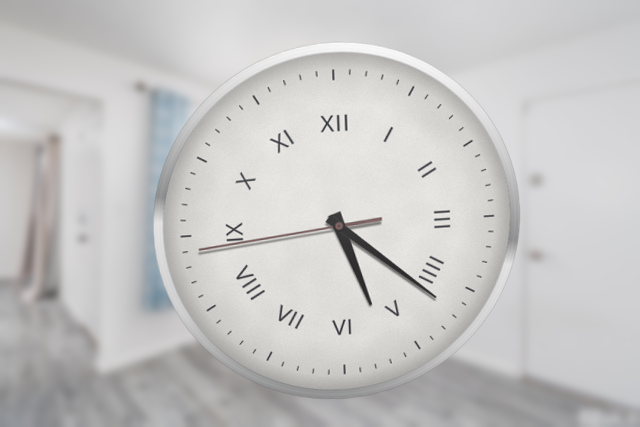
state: 5:21:44
